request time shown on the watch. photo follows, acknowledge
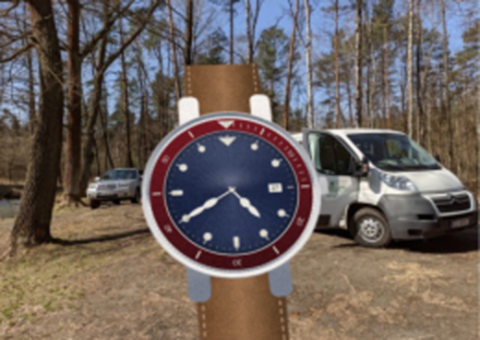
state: 4:40
